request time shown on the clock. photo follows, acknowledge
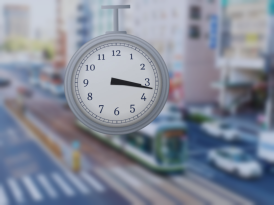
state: 3:17
